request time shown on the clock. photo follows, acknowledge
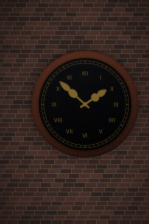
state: 1:52
